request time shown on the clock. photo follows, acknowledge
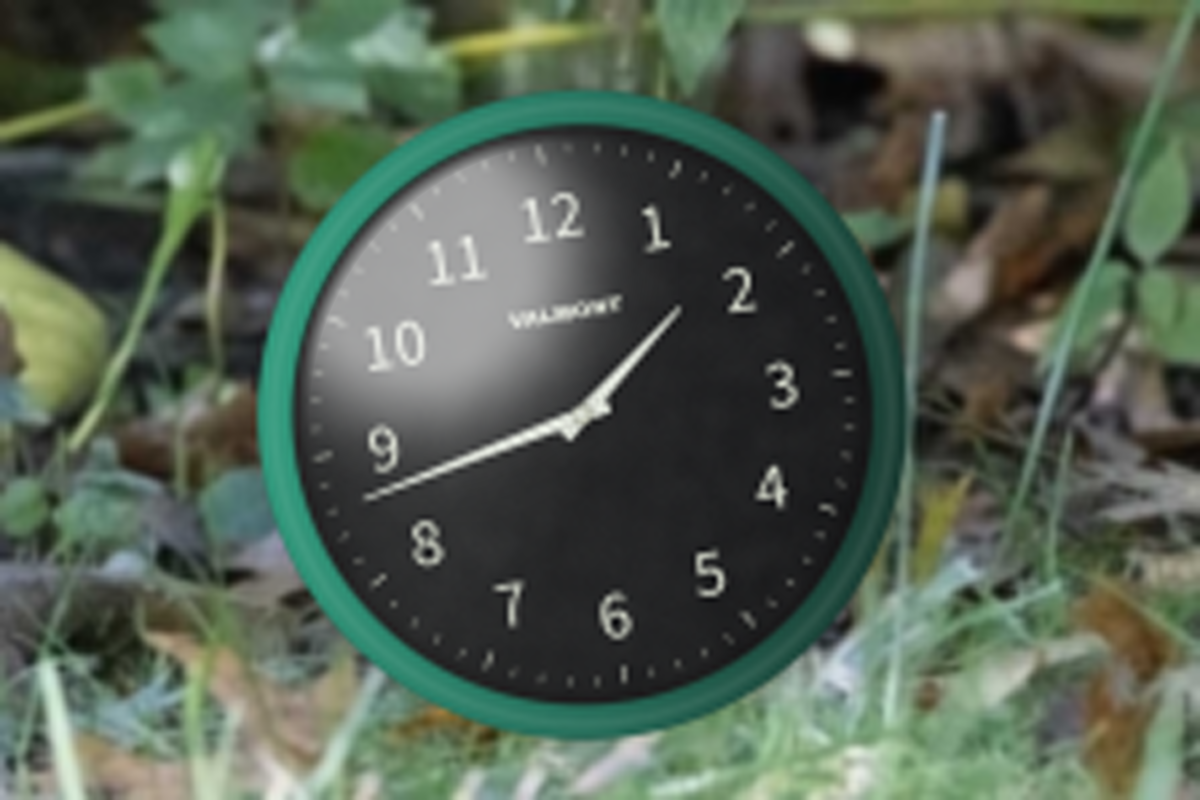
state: 1:43
